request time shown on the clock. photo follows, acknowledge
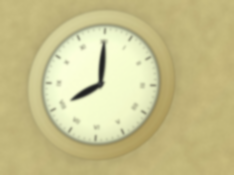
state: 8:00
